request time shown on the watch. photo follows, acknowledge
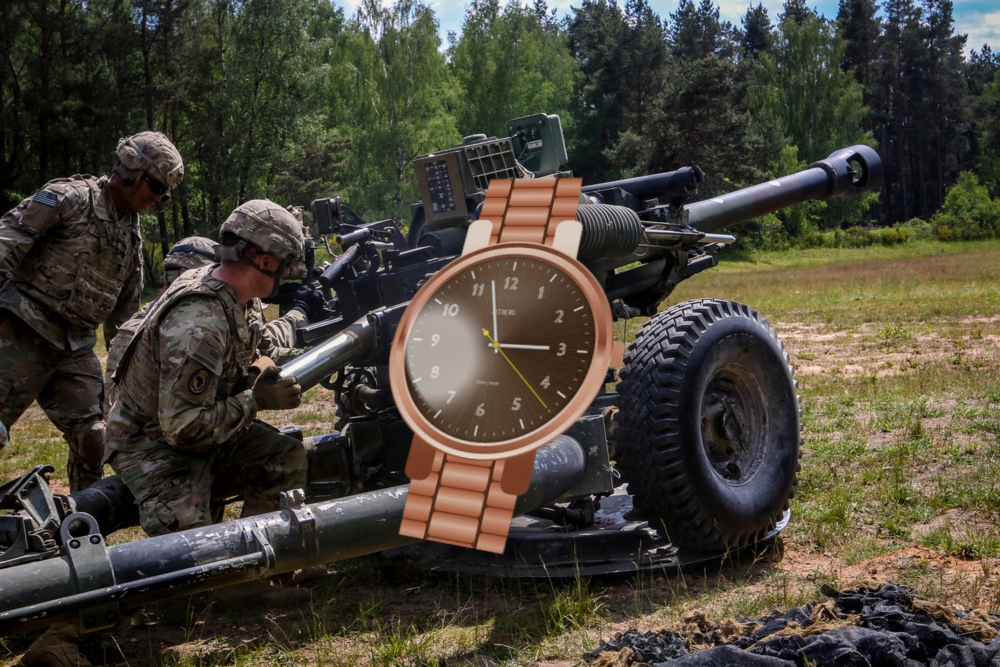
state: 2:57:22
